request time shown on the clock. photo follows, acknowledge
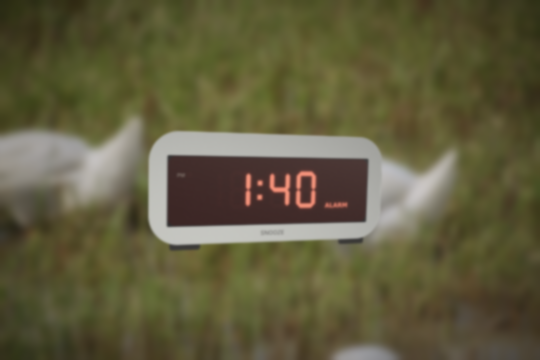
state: 1:40
